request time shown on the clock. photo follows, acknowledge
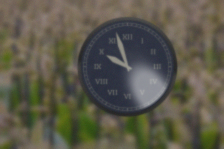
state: 9:57
